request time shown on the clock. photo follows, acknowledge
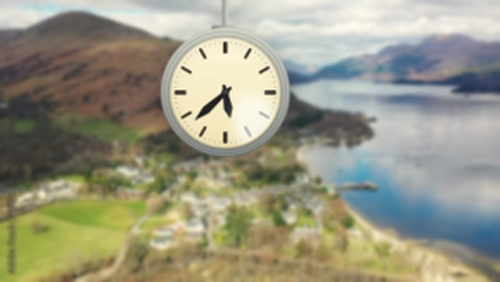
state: 5:38
